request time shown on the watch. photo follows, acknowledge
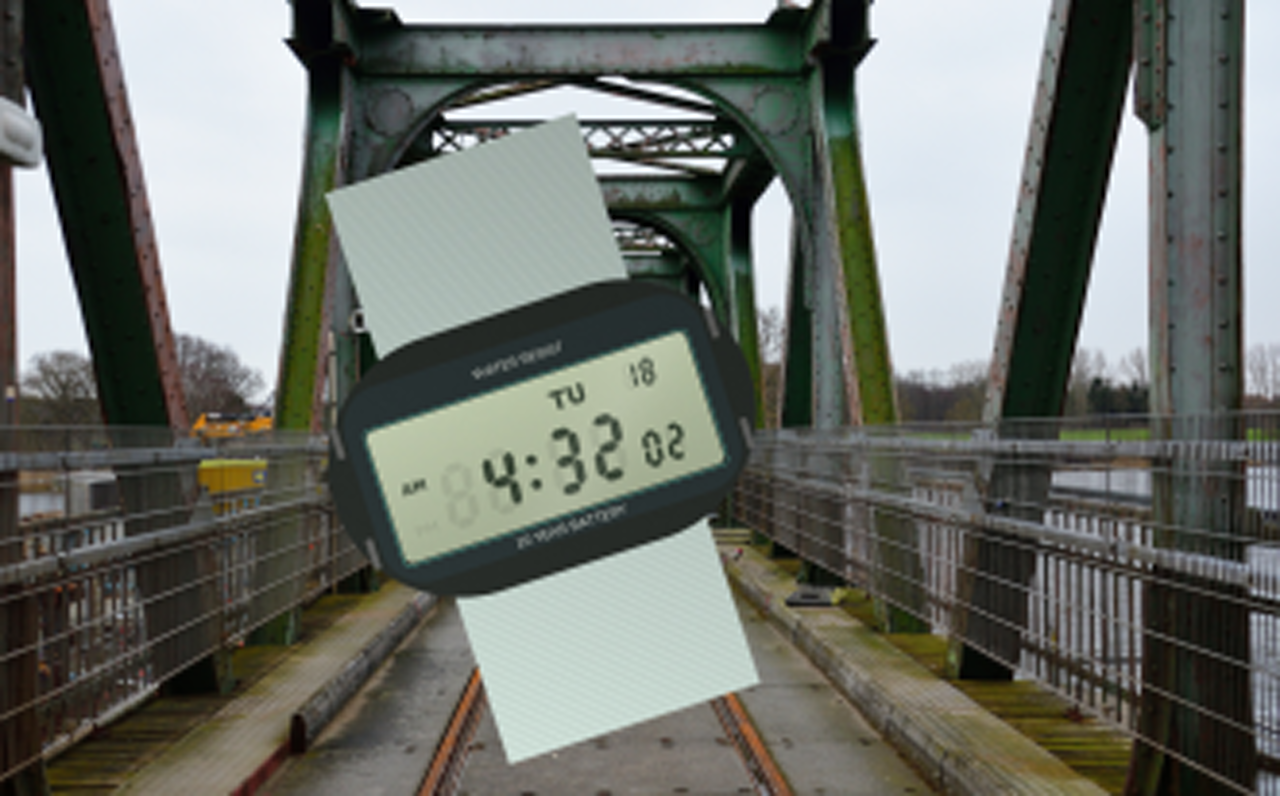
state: 4:32:02
